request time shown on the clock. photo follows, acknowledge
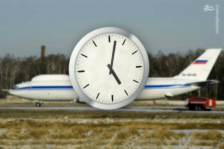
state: 5:02
